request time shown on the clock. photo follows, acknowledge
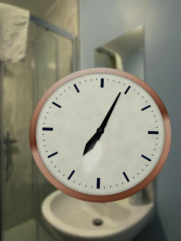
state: 7:04
